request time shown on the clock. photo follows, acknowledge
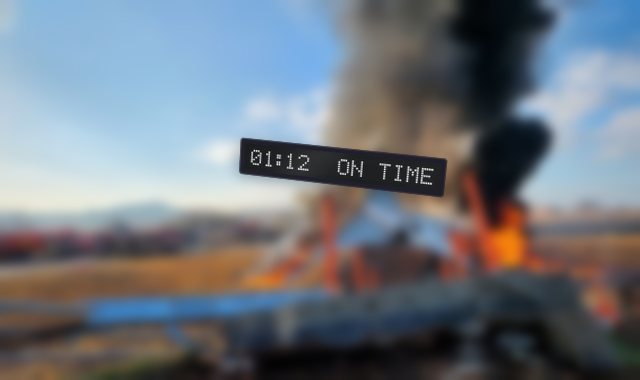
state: 1:12
